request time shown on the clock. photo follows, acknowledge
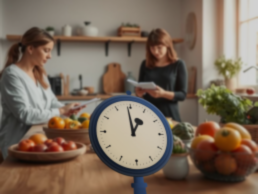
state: 12:59
